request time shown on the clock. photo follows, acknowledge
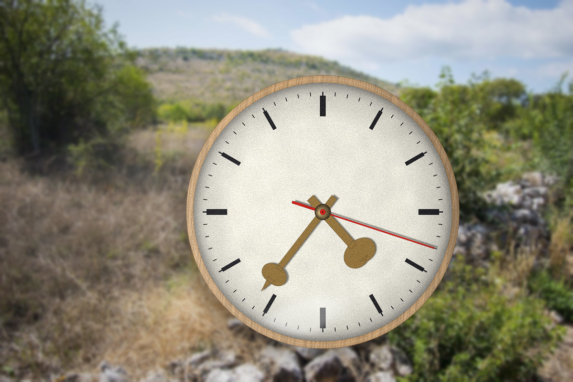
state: 4:36:18
